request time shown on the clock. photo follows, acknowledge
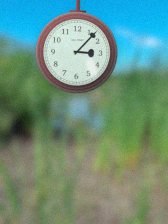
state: 3:07
